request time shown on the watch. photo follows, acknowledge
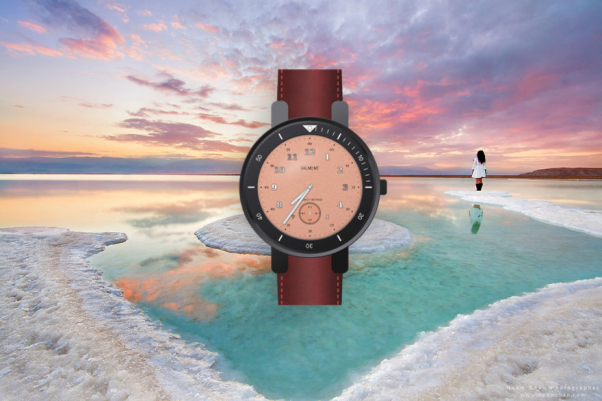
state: 7:36
